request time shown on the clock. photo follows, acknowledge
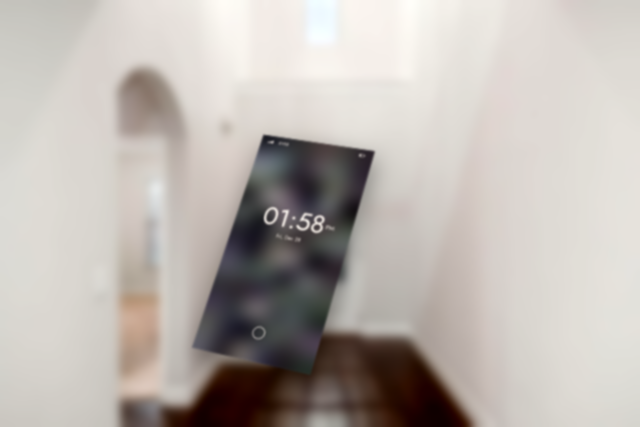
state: 1:58
